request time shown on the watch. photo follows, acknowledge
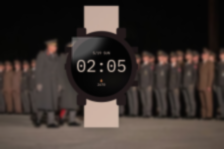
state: 2:05
